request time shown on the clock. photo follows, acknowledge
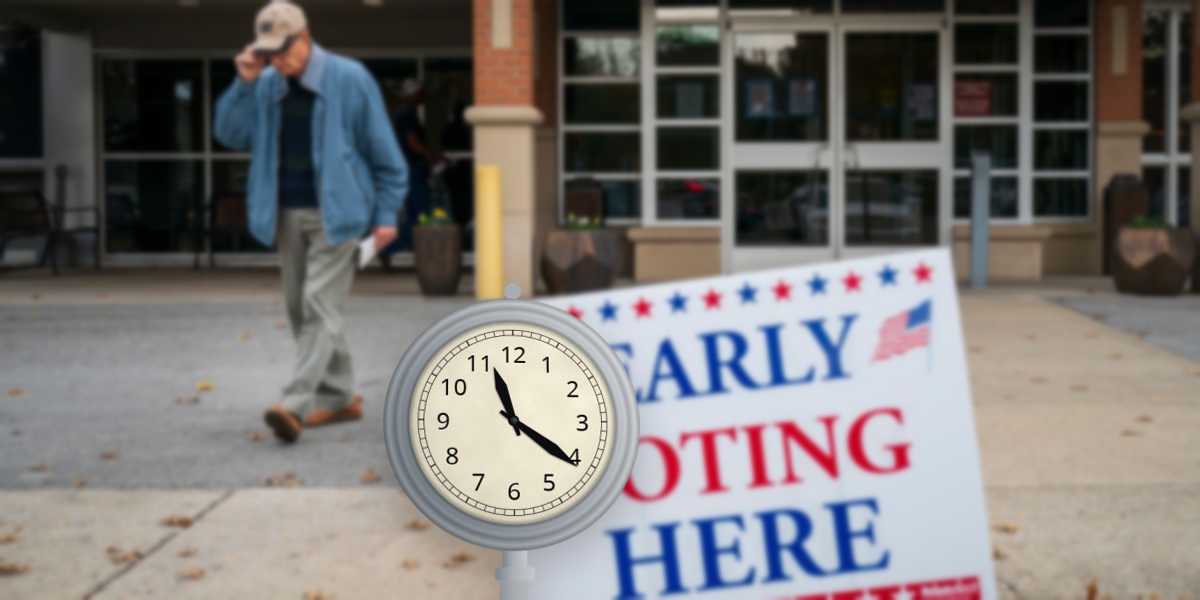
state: 11:21
